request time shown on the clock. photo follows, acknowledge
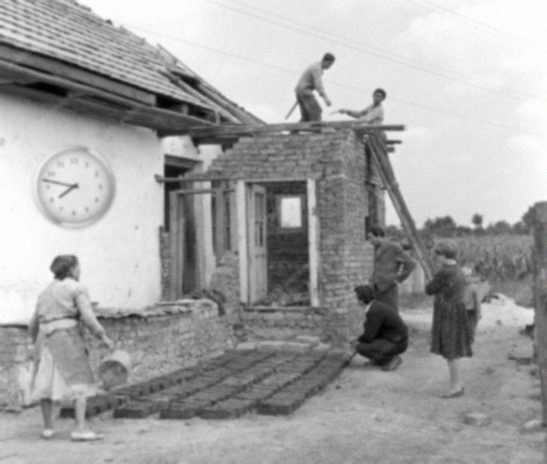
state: 7:47
